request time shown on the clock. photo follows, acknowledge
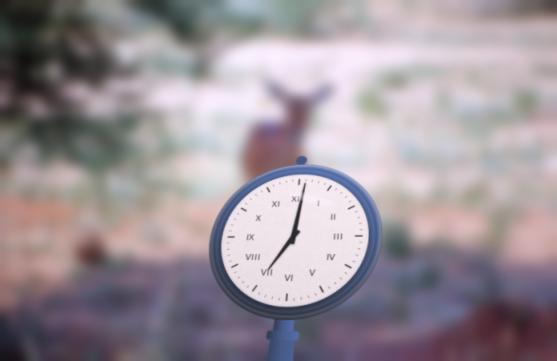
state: 7:01
